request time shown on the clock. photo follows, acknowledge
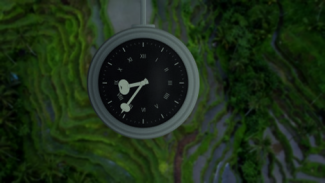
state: 8:36
